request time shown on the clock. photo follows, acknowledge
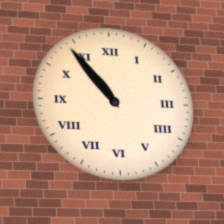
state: 10:54
